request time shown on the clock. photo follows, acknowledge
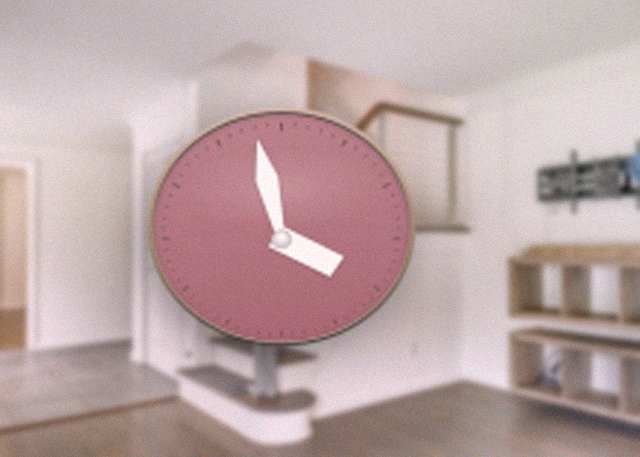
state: 3:58
